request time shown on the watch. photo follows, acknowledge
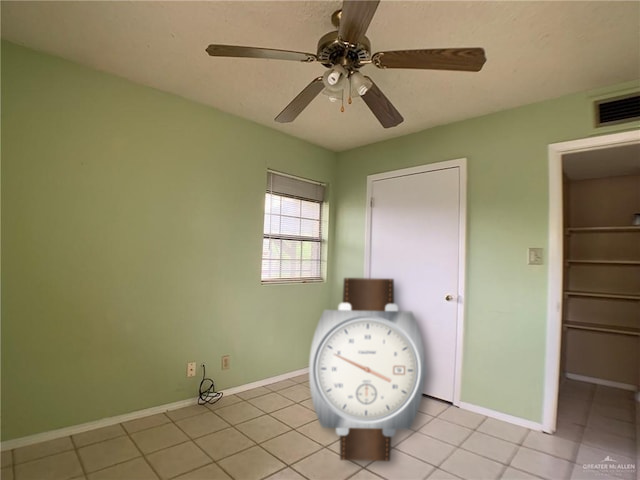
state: 3:49
